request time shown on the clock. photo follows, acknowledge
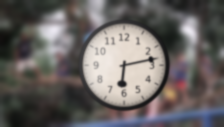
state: 6:13
